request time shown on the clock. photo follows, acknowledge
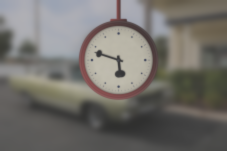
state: 5:48
